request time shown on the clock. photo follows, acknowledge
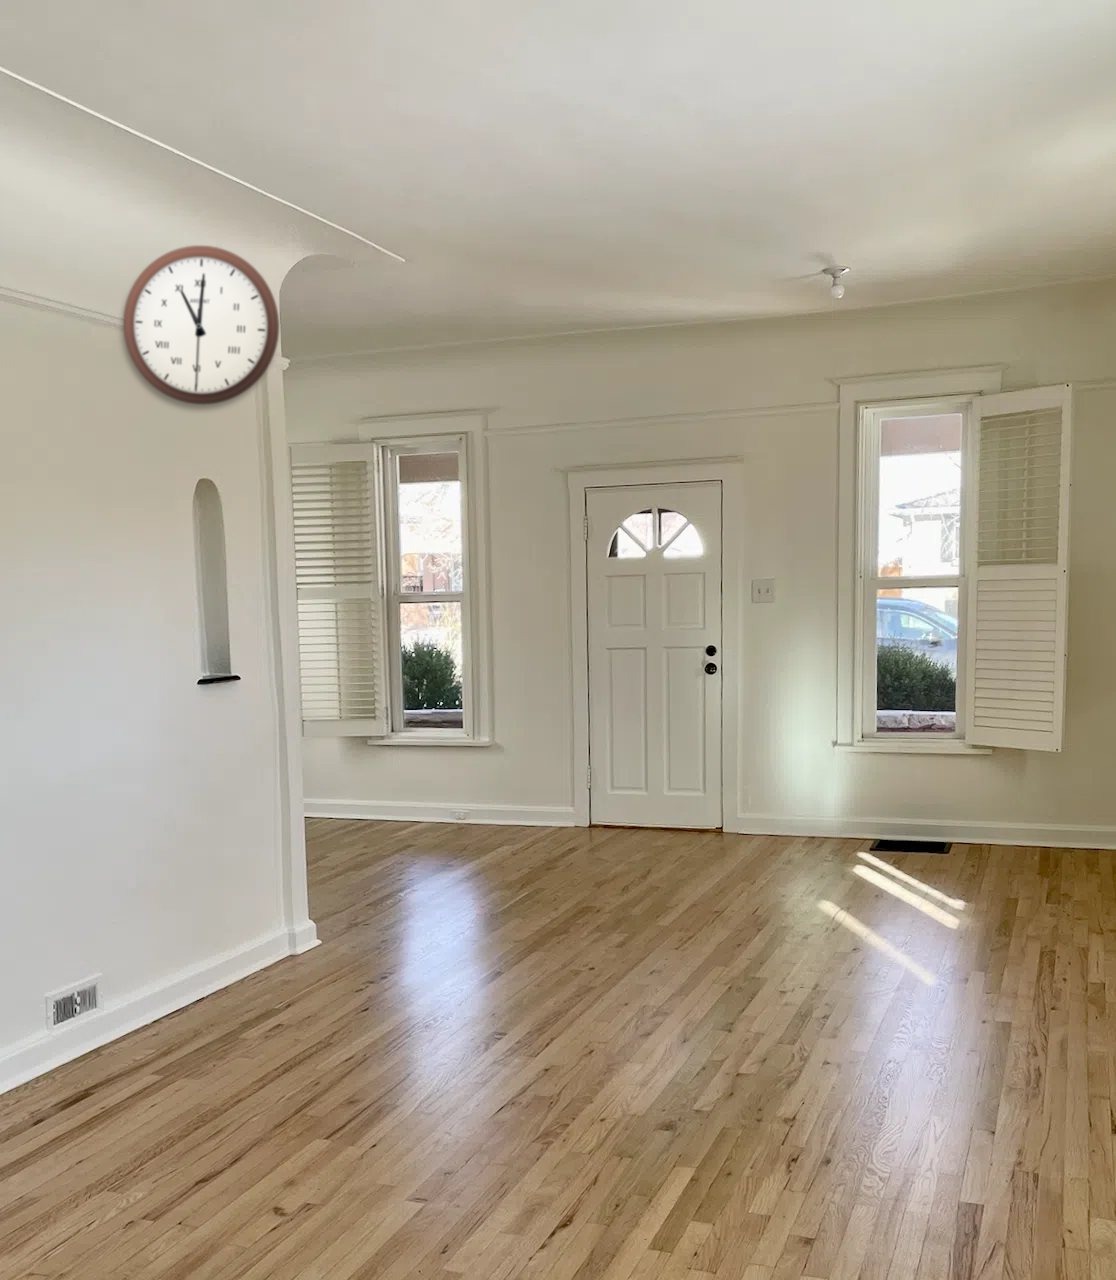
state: 11:00:30
